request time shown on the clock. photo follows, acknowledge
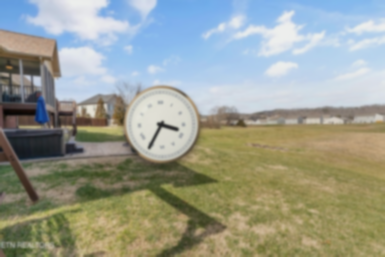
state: 3:35
